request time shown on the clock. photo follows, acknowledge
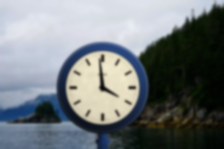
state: 3:59
